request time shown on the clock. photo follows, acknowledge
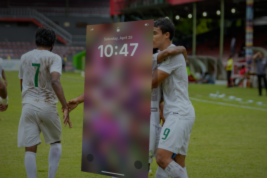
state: 10:47
